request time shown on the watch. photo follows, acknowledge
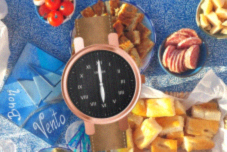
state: 6:00
